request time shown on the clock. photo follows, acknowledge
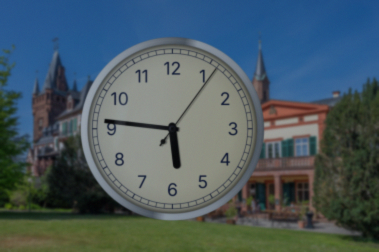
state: 5:46:06
